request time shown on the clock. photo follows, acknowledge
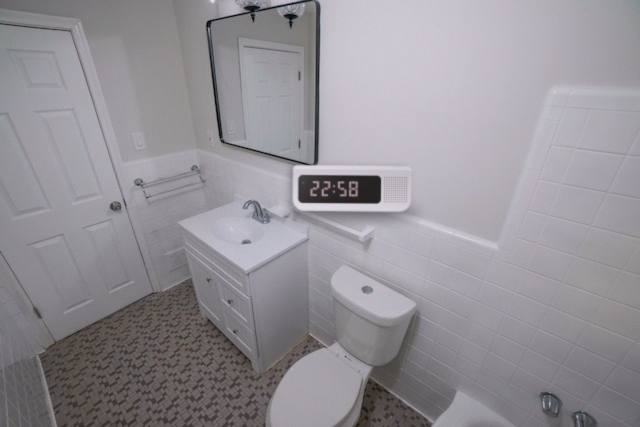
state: 22:58
